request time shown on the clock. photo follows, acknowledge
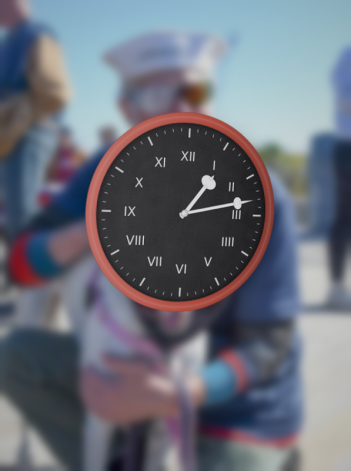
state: 1:13
